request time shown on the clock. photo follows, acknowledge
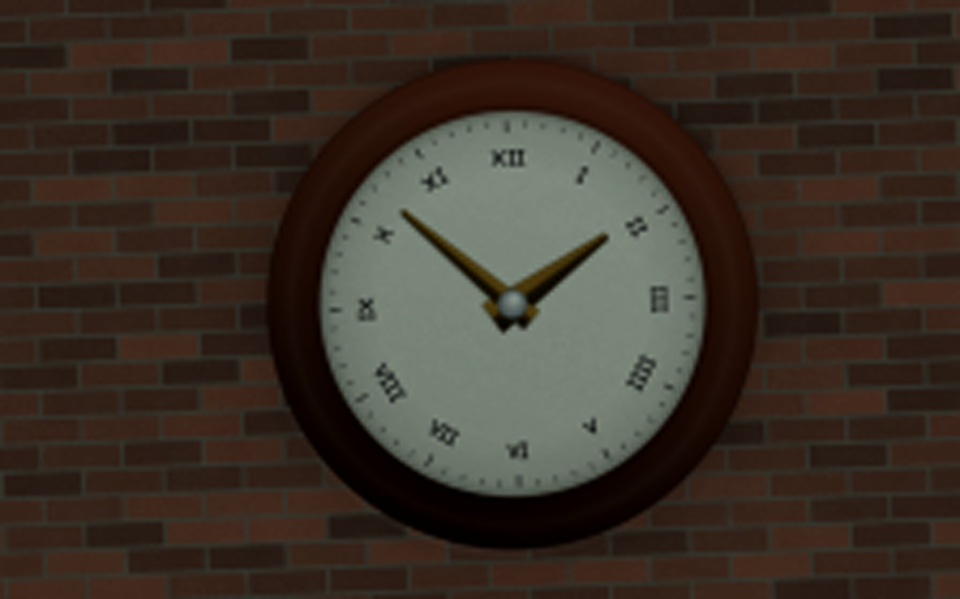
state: 1:52
